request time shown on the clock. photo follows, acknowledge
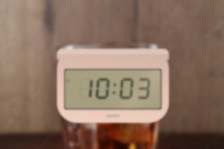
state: 10:03
